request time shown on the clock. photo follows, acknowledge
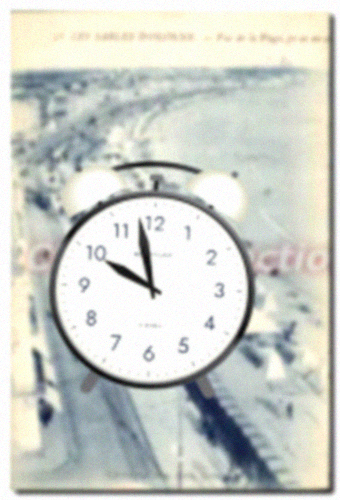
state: 9:58
